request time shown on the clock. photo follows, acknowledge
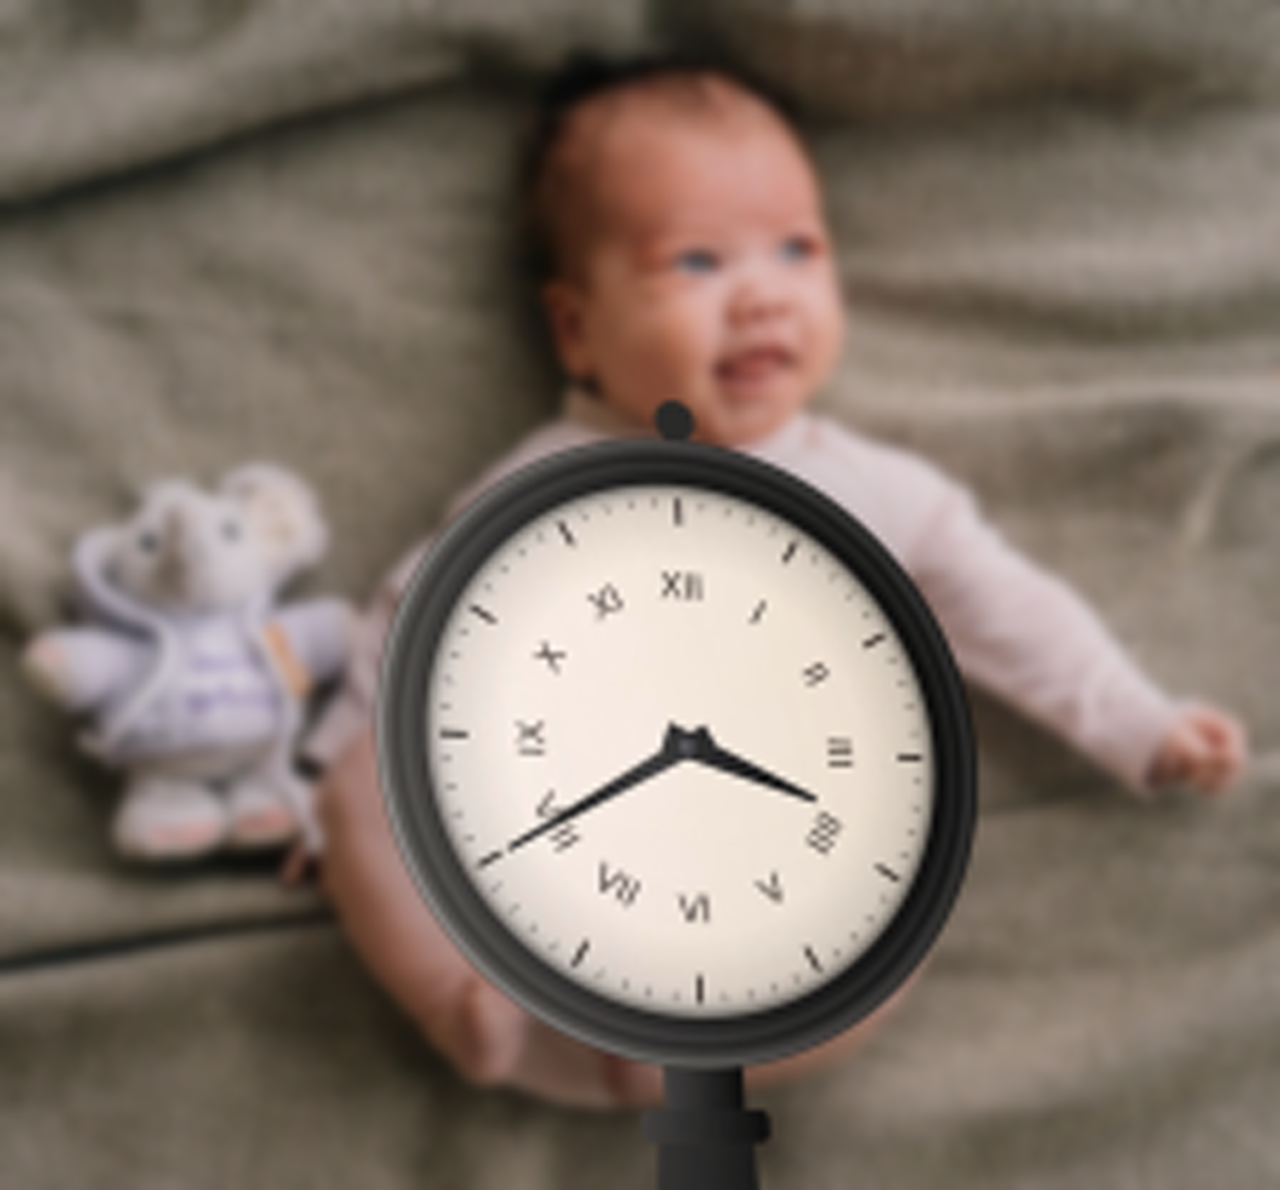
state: 3:40
